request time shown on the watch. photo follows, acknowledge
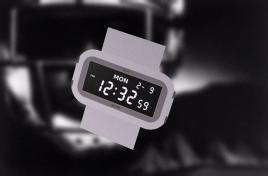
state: 12:32:59
